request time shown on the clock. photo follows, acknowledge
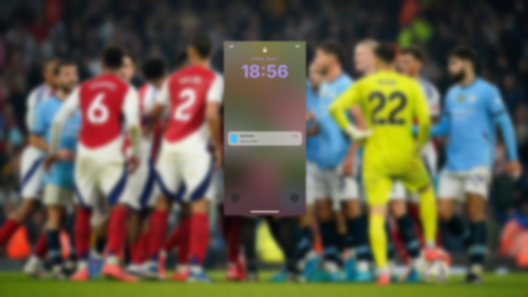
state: 18:56
